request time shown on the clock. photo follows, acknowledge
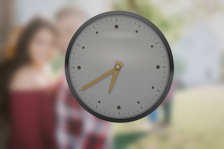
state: 6:40
